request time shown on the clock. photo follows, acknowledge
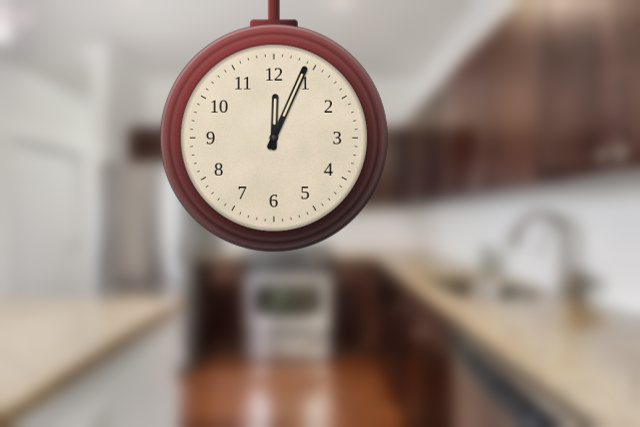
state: 12:04
